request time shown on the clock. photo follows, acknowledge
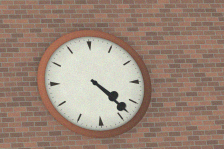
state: 4:23
